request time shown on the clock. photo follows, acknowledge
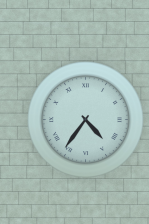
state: 4:36
